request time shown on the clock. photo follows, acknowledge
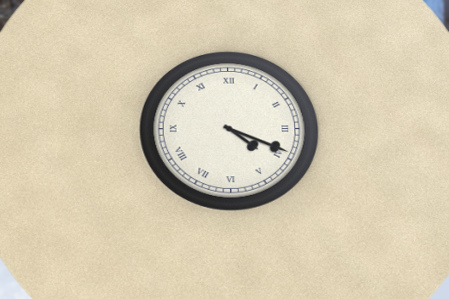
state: 4:19
